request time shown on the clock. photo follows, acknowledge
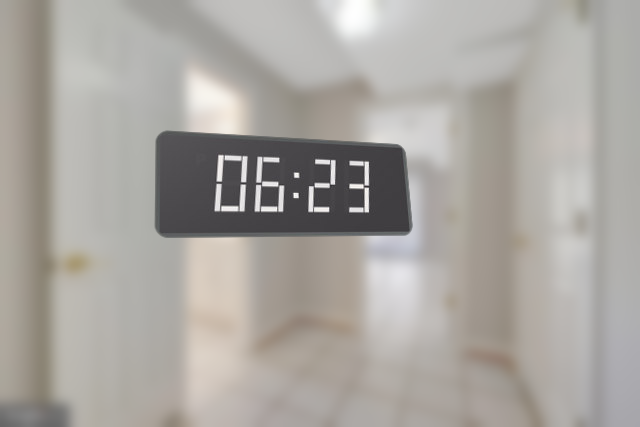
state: 6:23
